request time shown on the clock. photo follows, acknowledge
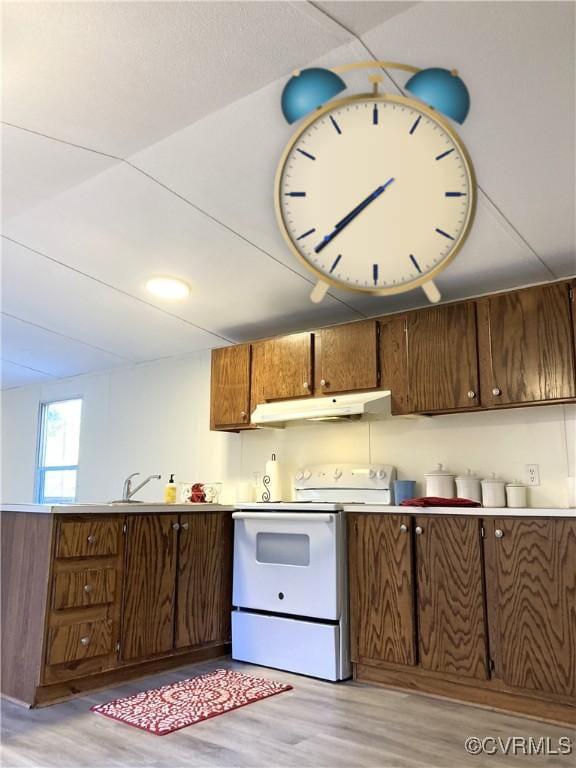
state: 7:37:38
